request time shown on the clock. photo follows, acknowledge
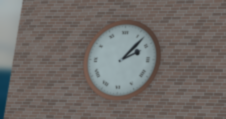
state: 2:07
